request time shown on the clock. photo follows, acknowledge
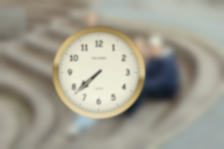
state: 7:38
